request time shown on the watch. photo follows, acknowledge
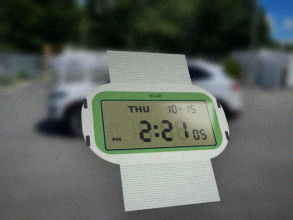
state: 2:21:05
